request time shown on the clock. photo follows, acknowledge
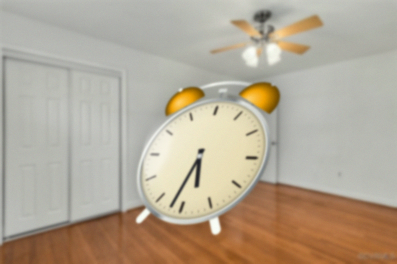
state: 5:32
